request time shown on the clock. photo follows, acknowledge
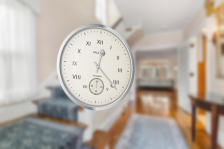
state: 12:22
